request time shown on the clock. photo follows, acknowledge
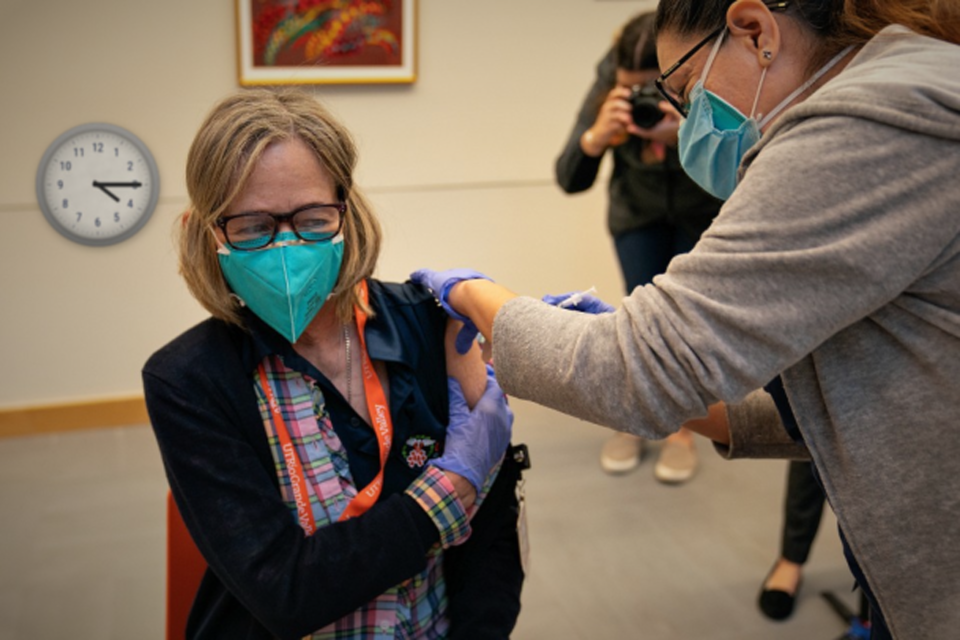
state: 4:15
